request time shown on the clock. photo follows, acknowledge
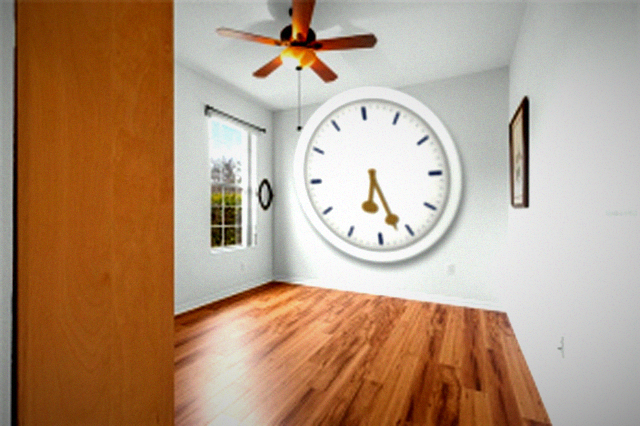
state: 6:27
